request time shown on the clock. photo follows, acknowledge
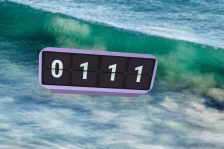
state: 1:11
